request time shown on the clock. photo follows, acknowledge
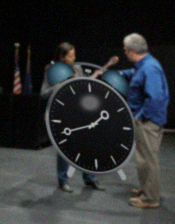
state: 1:42
